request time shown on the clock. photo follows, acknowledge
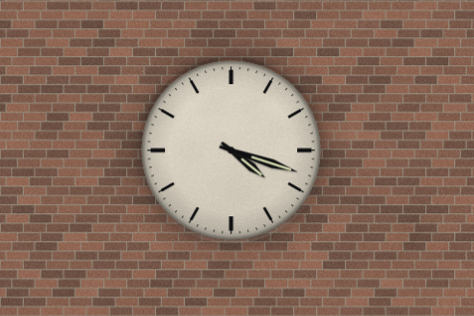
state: 4:18
